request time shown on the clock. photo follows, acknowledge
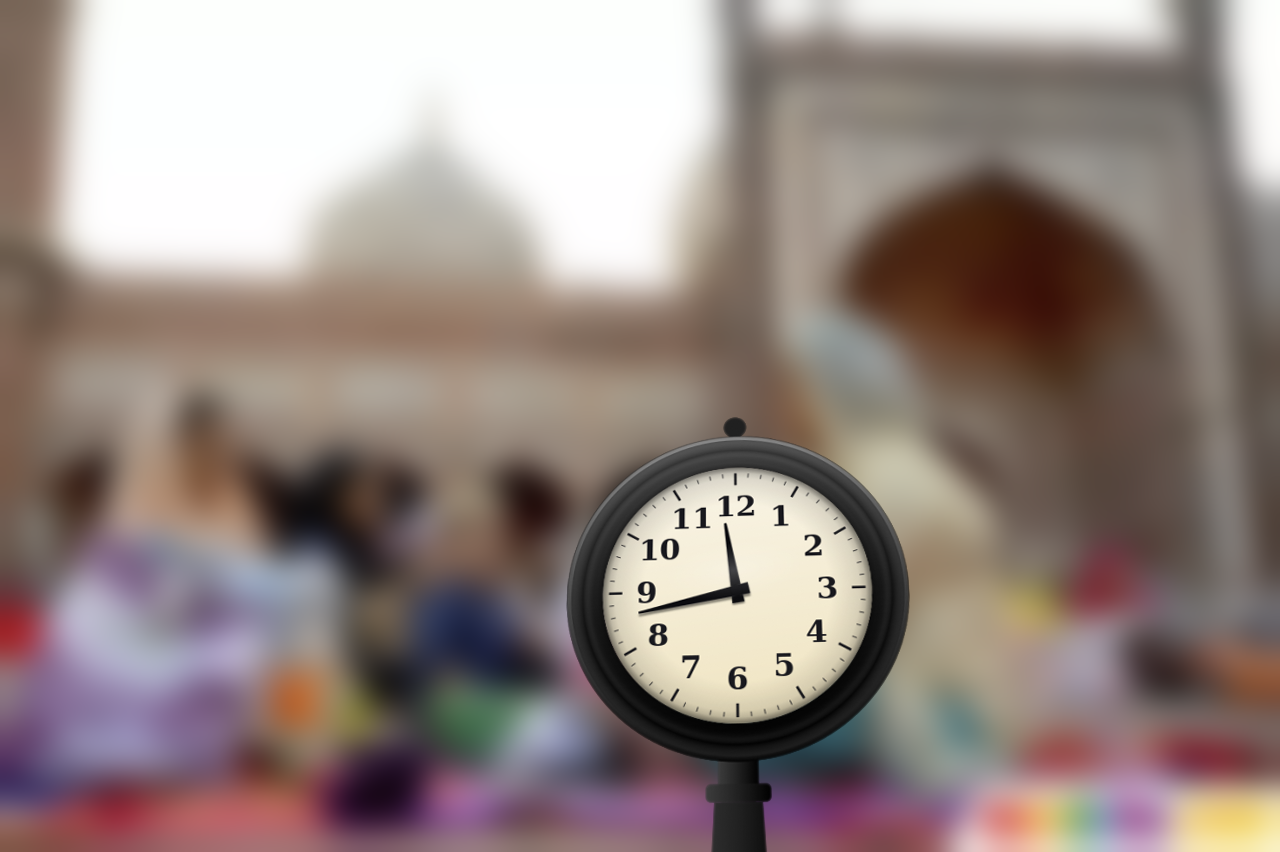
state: 11:43
